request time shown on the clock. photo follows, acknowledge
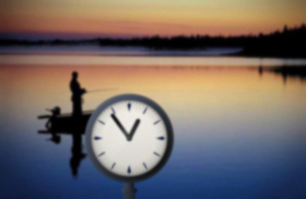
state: 12:54
